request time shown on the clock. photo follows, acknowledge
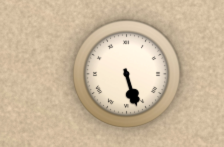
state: 5:27
